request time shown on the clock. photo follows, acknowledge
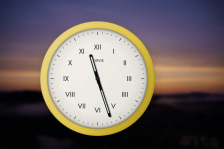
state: 11:27
